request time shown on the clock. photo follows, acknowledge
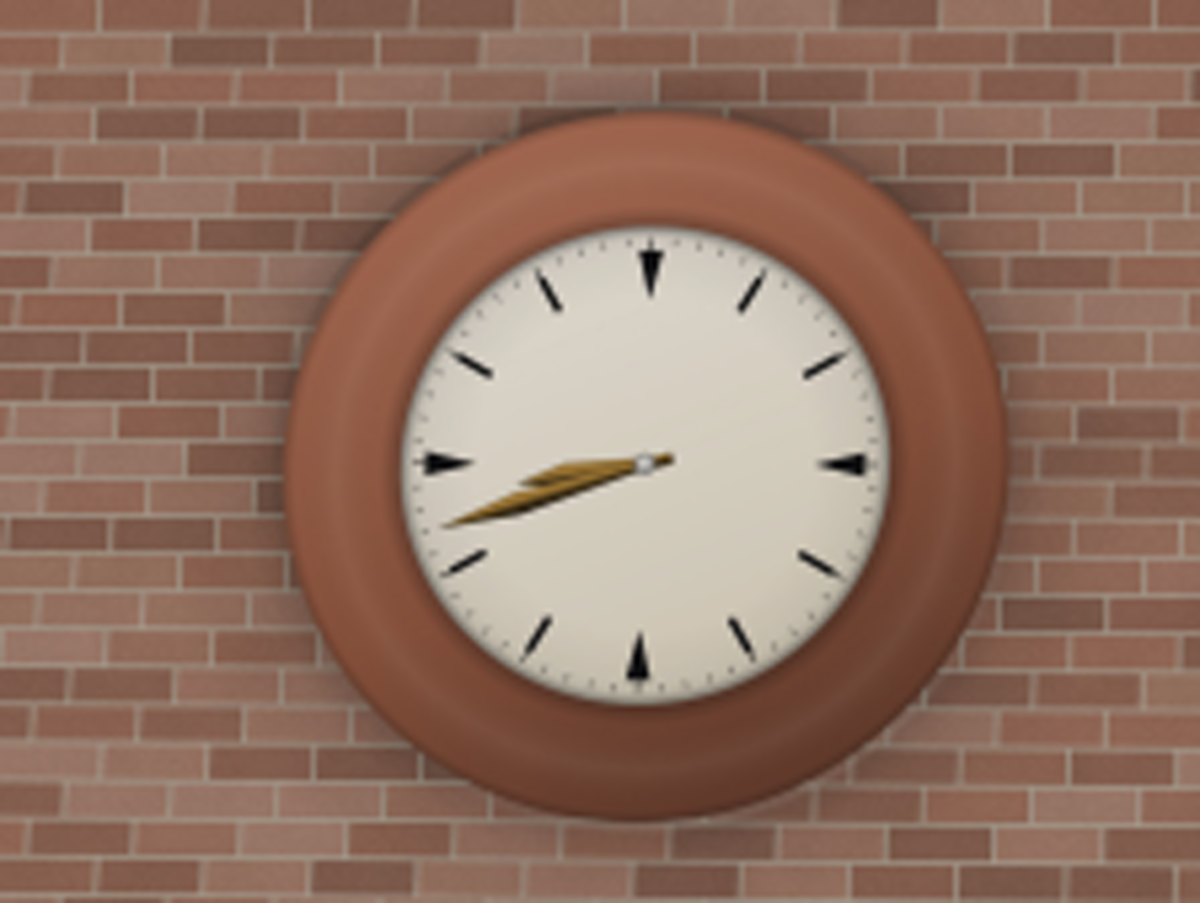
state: 8:42
